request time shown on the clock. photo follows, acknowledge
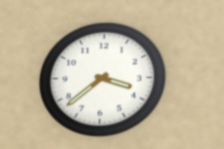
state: 3:38
